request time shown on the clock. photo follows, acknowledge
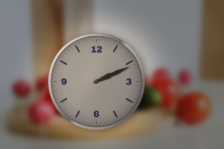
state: 2:11
